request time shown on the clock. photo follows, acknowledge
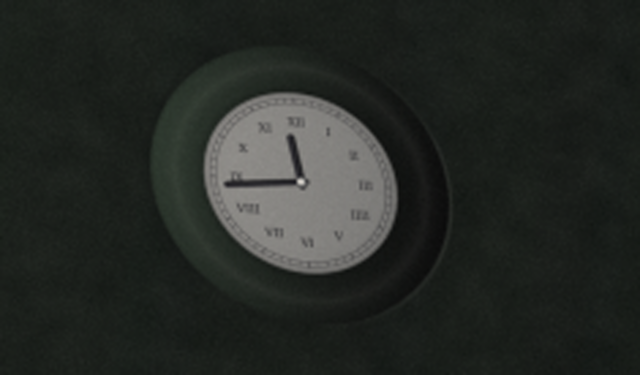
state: 11:44
